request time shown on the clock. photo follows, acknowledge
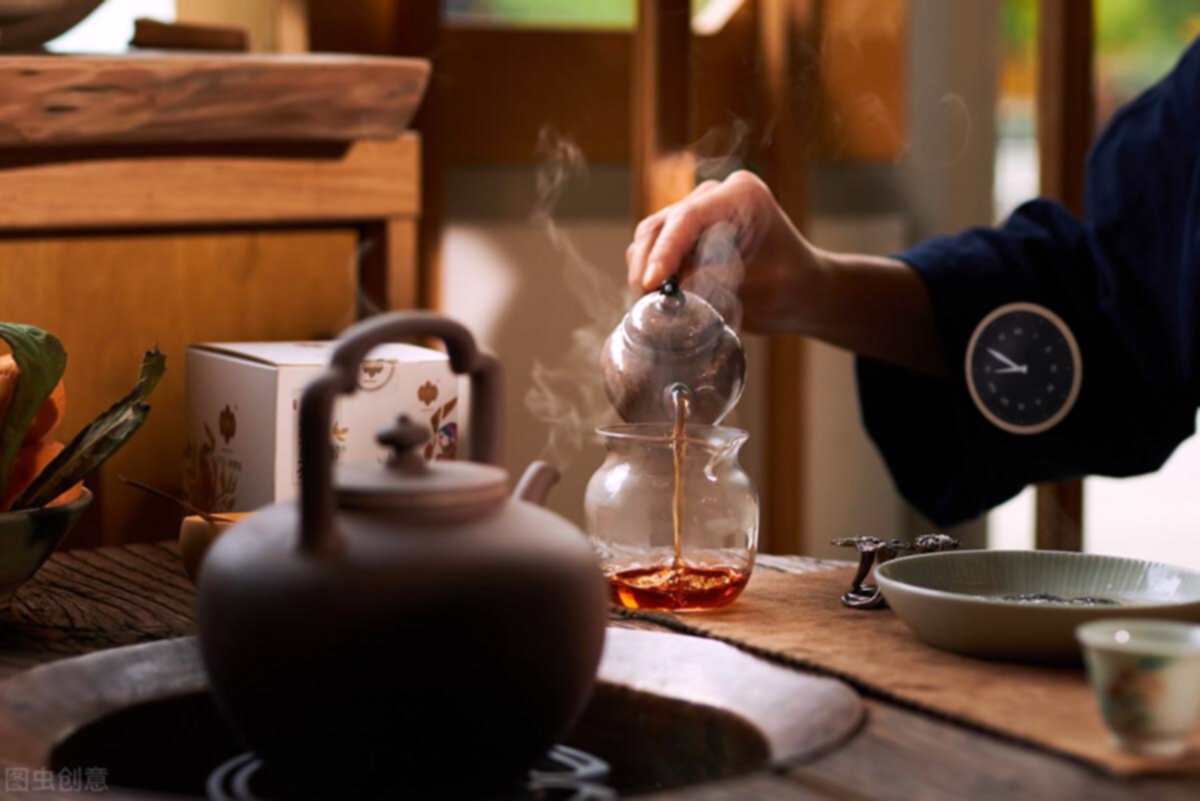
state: 8:50
